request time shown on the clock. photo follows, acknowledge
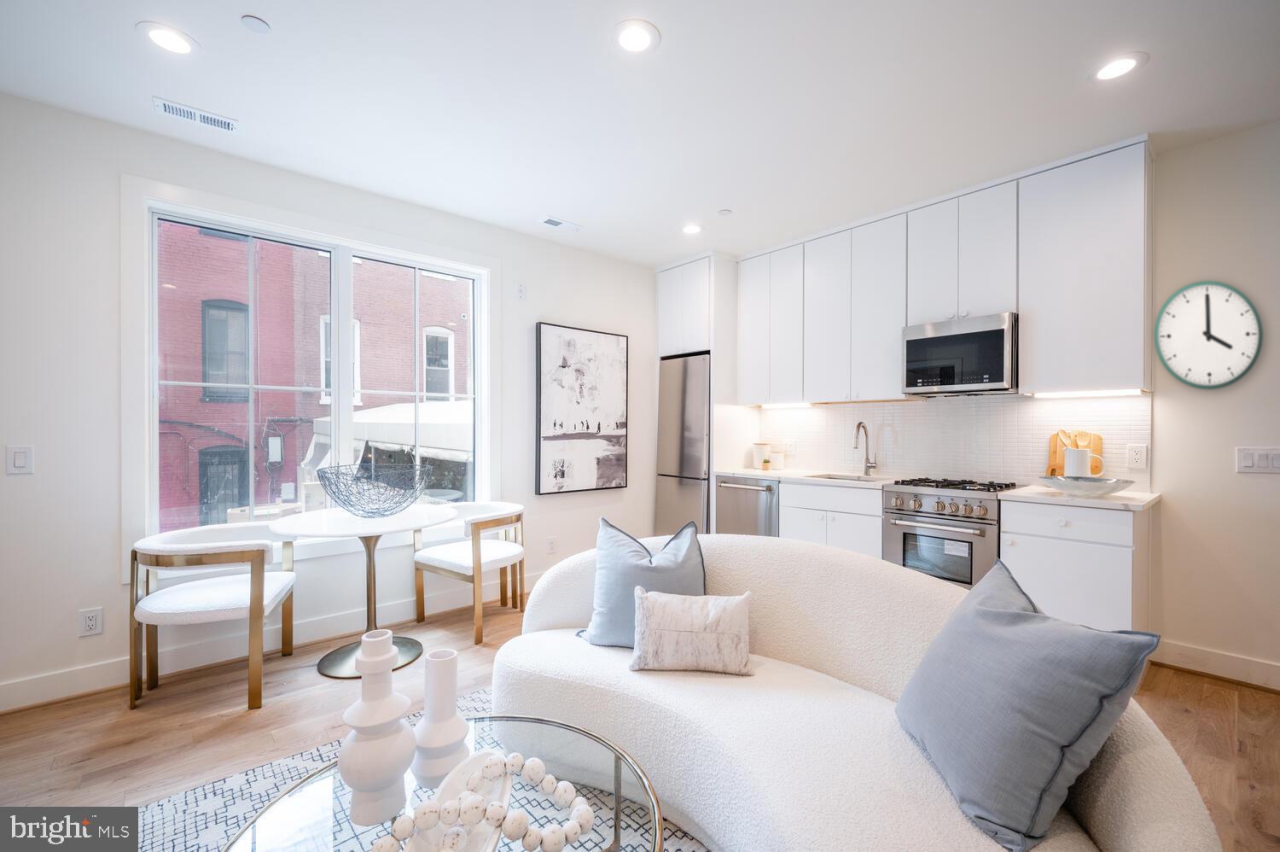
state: 4:00
